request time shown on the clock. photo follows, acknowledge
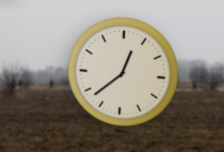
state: 12:38
